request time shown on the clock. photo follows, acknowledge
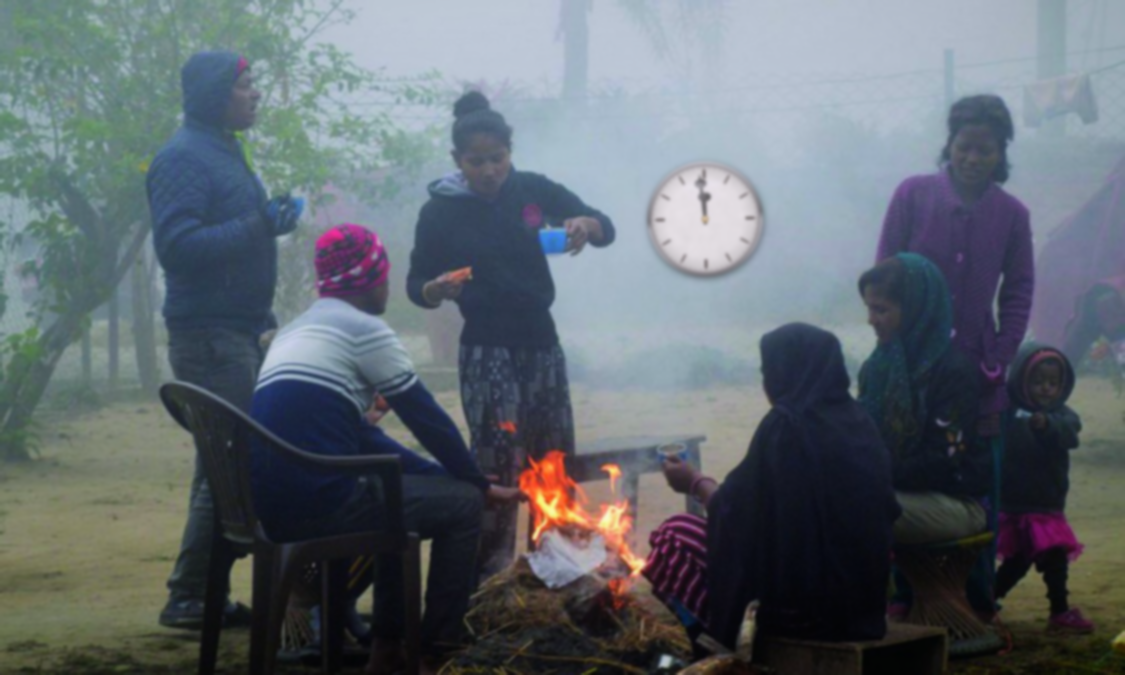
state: 11:59
